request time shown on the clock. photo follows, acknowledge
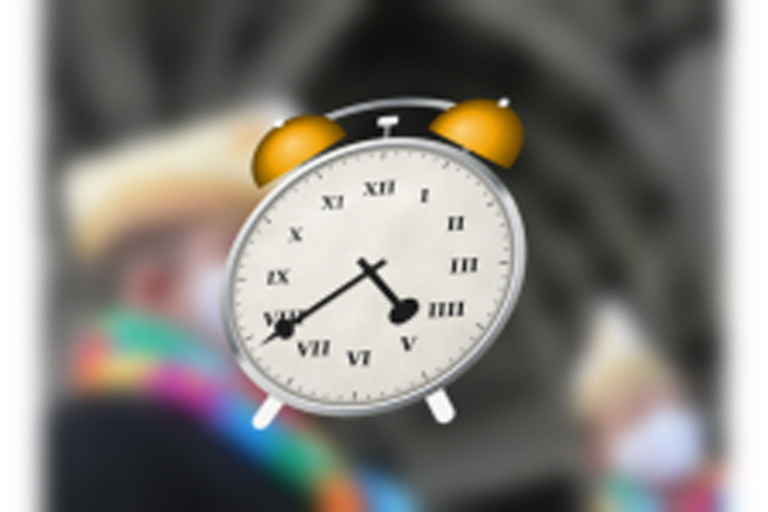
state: 4:39
